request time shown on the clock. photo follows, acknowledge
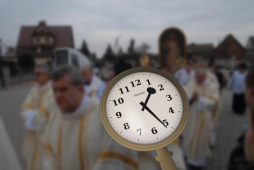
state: 1:26
